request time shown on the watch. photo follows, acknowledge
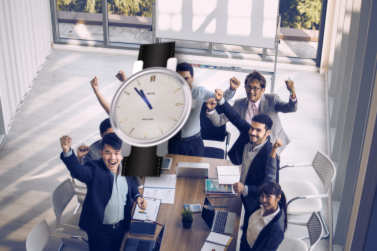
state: 10:53
